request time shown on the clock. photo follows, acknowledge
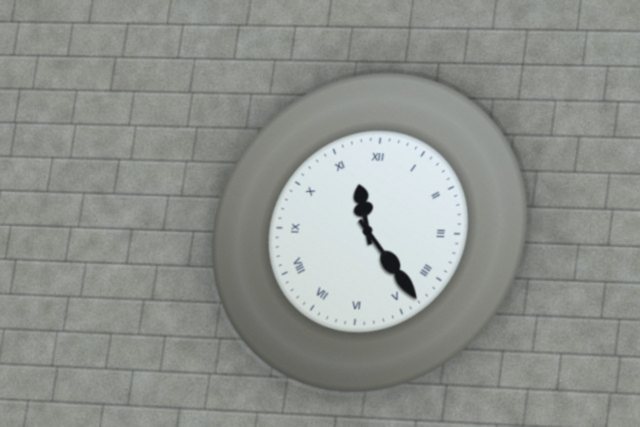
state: 11:23
